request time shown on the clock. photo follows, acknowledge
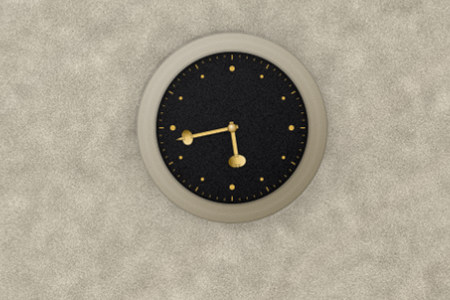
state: 5:43
